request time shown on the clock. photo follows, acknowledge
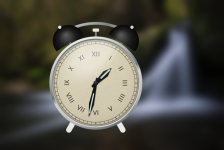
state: 1:32
